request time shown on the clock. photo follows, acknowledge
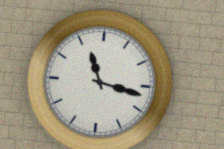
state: 11:17
